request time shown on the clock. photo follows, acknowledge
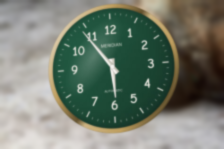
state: 5:54
